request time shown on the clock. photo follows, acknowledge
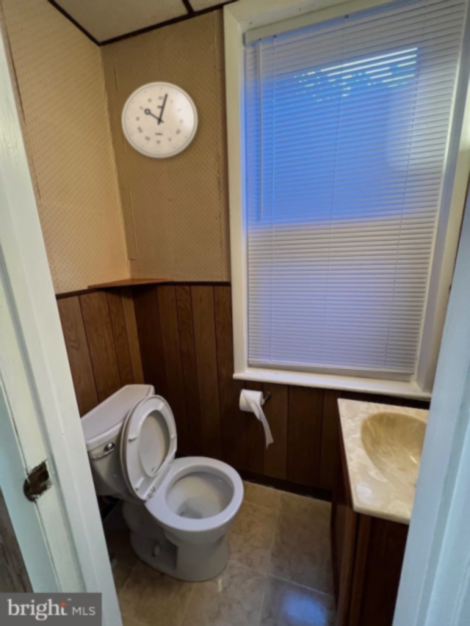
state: 10:02
